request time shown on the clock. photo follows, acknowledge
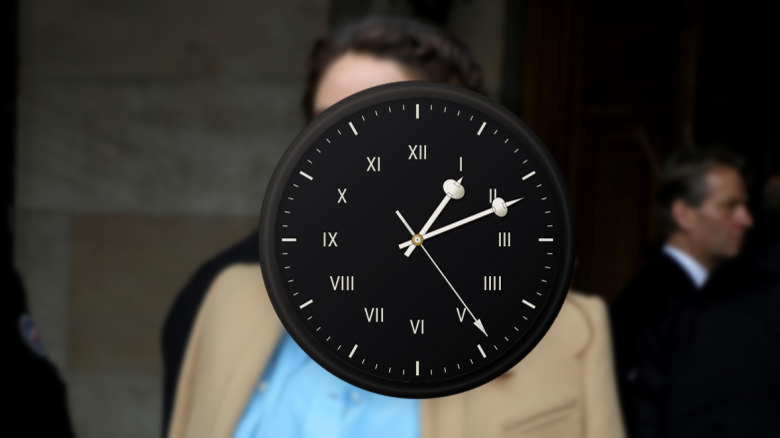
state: 1:11:24
